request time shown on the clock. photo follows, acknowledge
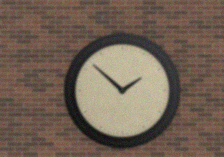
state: 1:52
